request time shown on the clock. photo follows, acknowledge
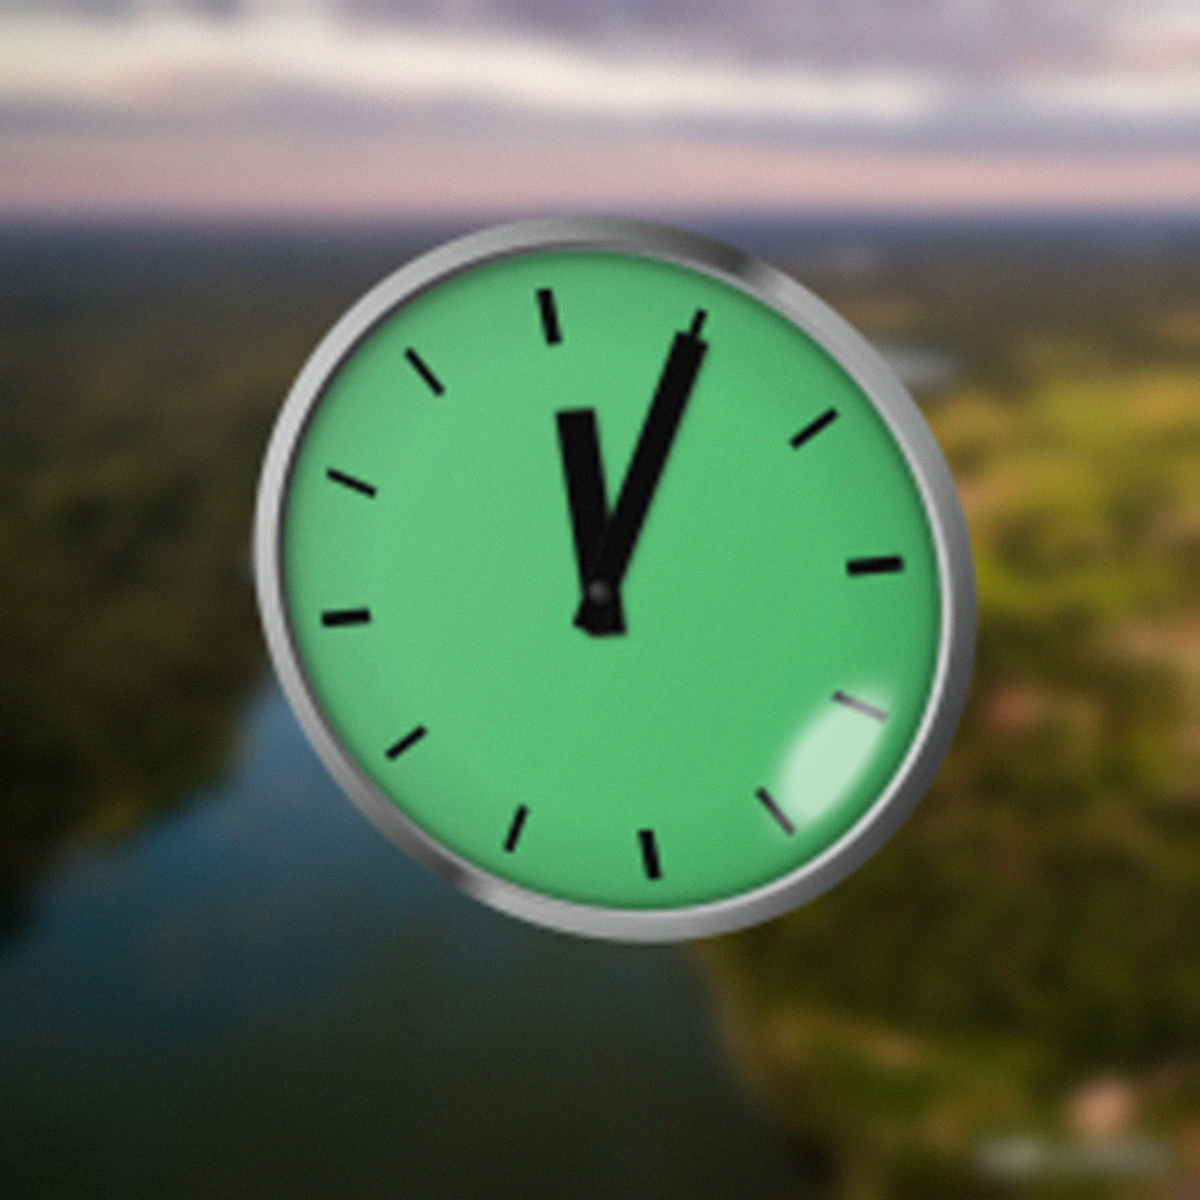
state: 12:05
